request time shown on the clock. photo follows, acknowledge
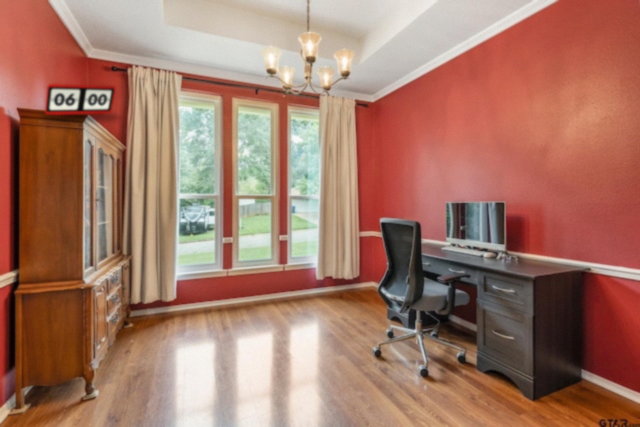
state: 6:00
